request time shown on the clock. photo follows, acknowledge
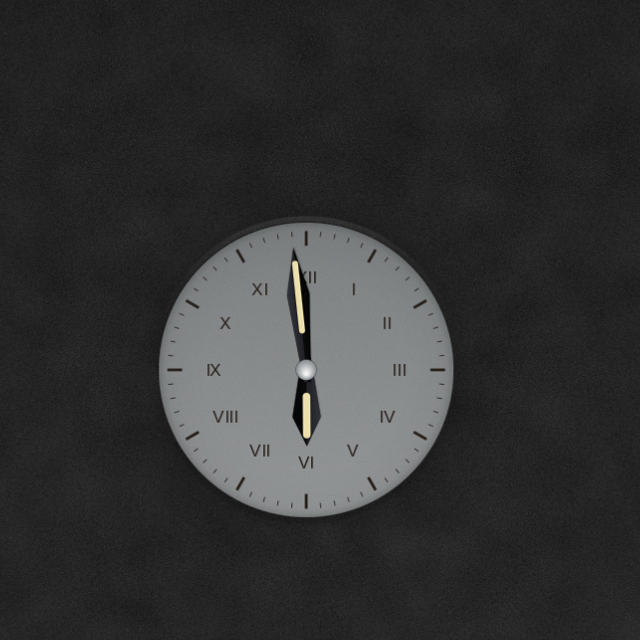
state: 5:59
